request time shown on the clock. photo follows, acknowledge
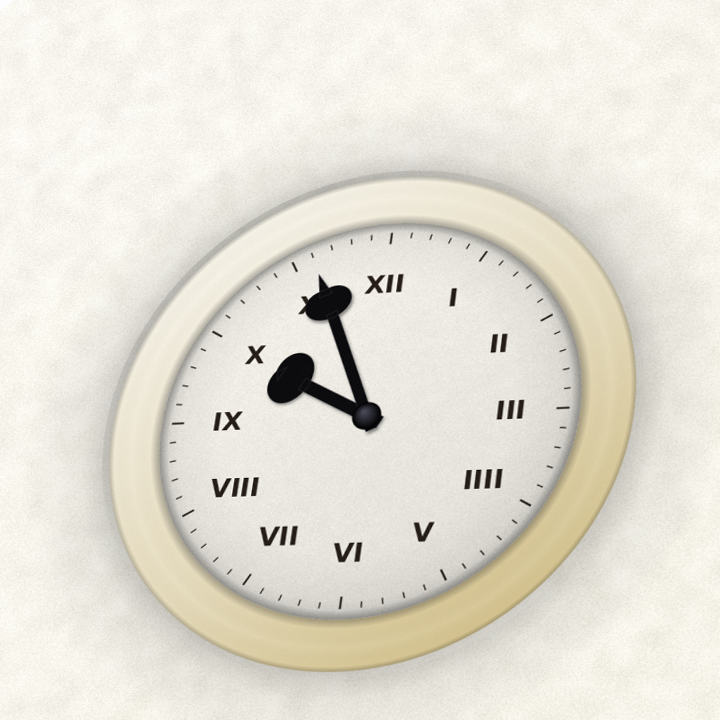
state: 9:56
